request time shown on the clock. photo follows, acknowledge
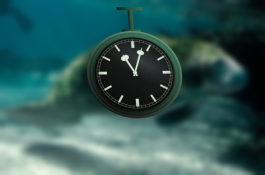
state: 11:03
